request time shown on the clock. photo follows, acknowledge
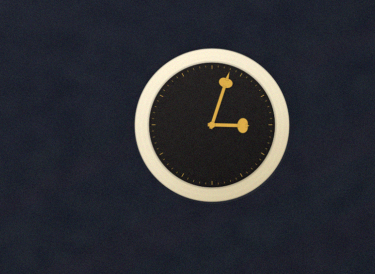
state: 3:03
